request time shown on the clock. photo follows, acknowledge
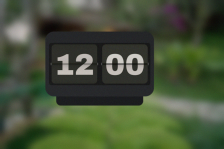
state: 12:00
